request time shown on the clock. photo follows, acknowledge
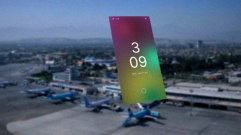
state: 3:09
